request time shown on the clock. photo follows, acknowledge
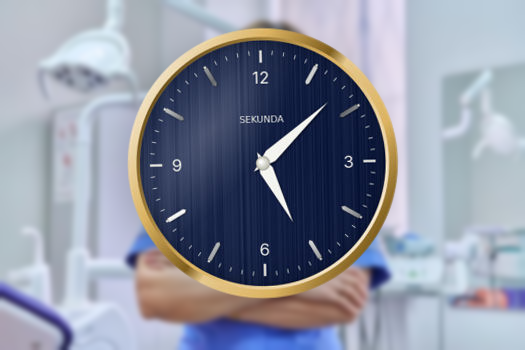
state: 5:08
